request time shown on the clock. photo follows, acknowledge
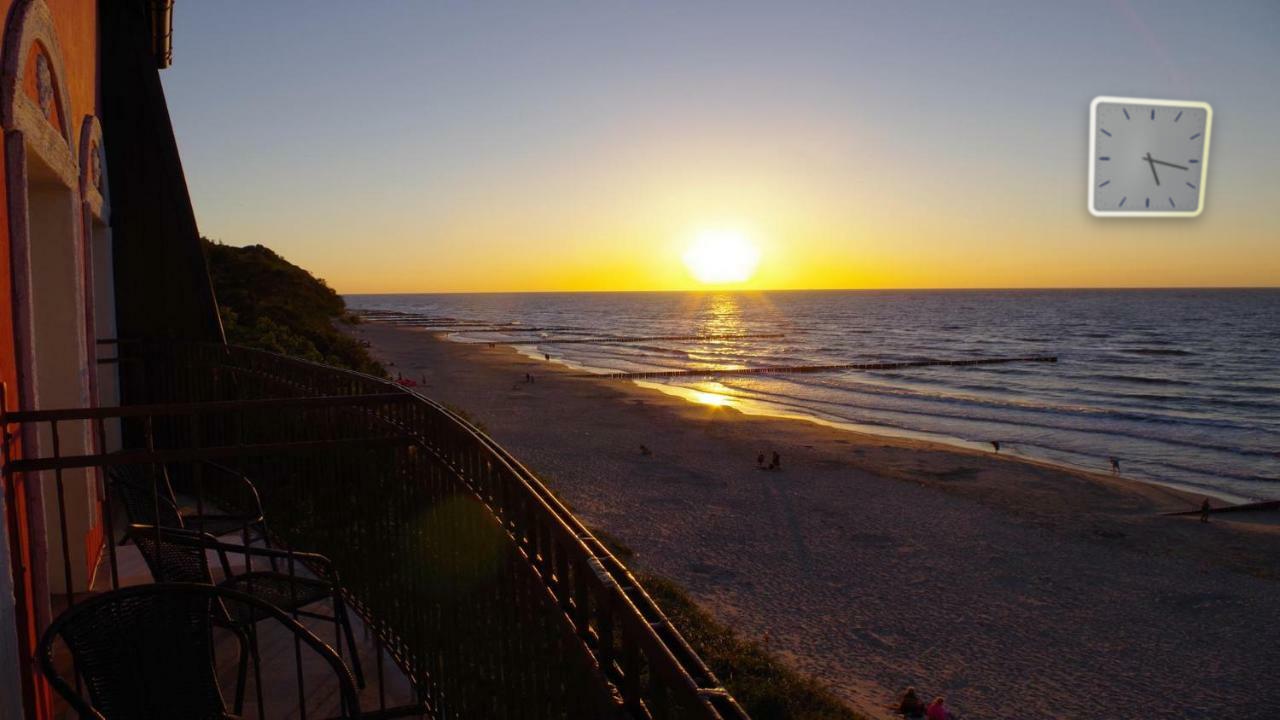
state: 5:17
